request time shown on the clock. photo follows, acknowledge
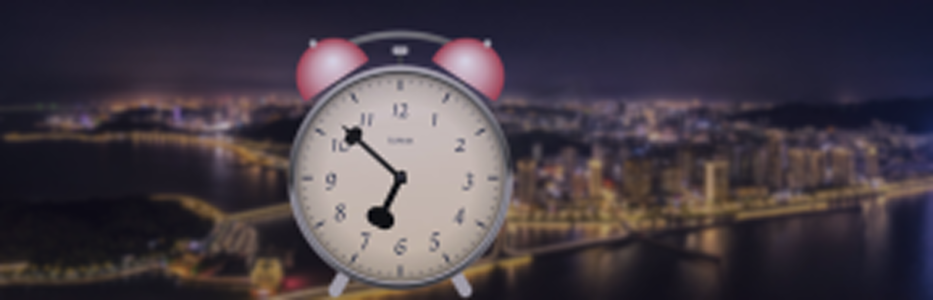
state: 6:52
